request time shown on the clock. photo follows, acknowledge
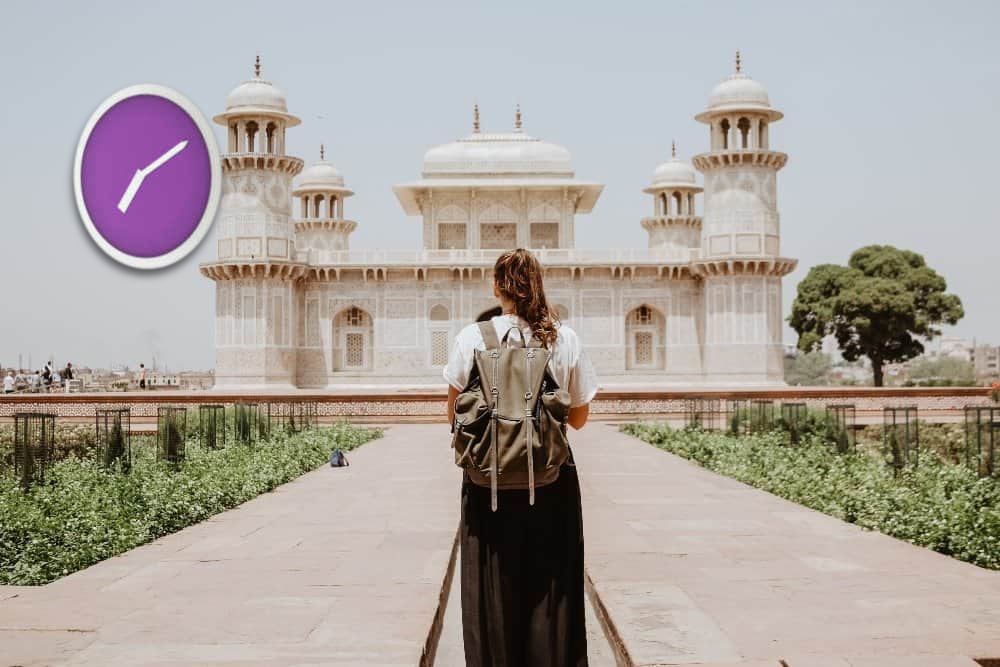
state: 7:10
